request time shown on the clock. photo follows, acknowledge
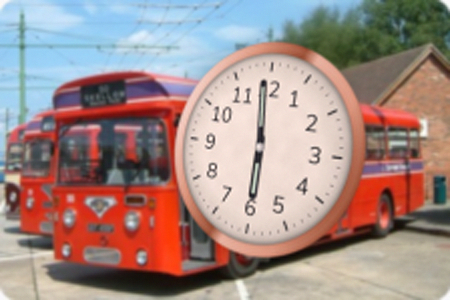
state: 5:59
